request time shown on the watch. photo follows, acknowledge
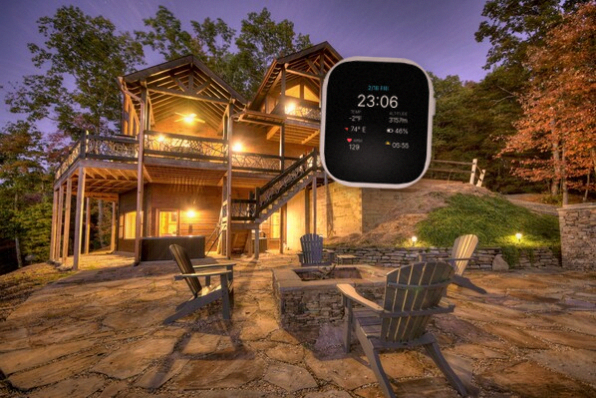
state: 23:06
